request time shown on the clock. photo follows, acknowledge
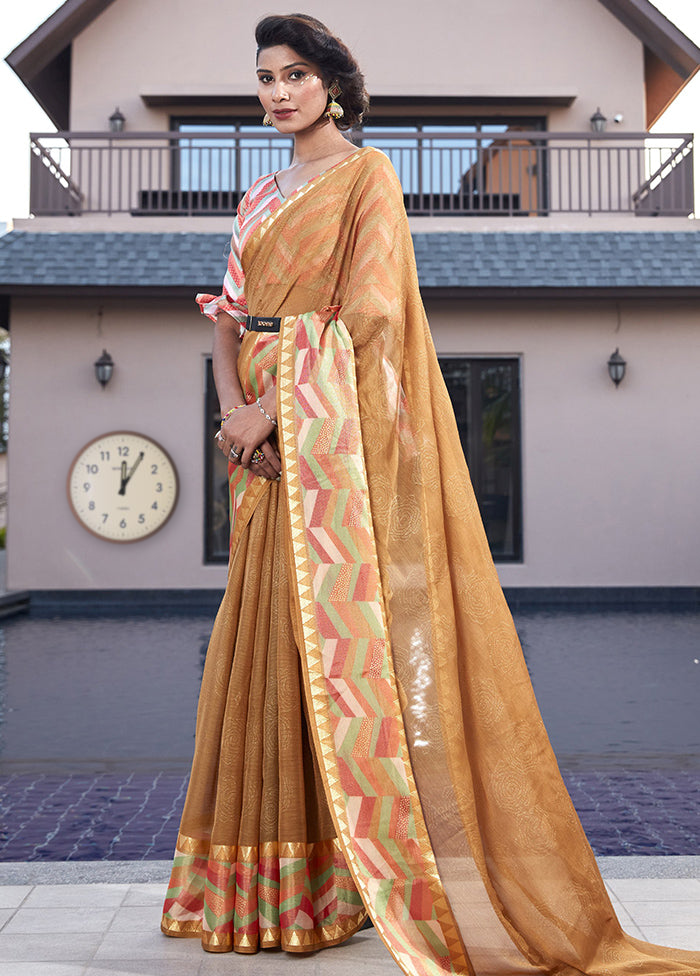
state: 12:05
